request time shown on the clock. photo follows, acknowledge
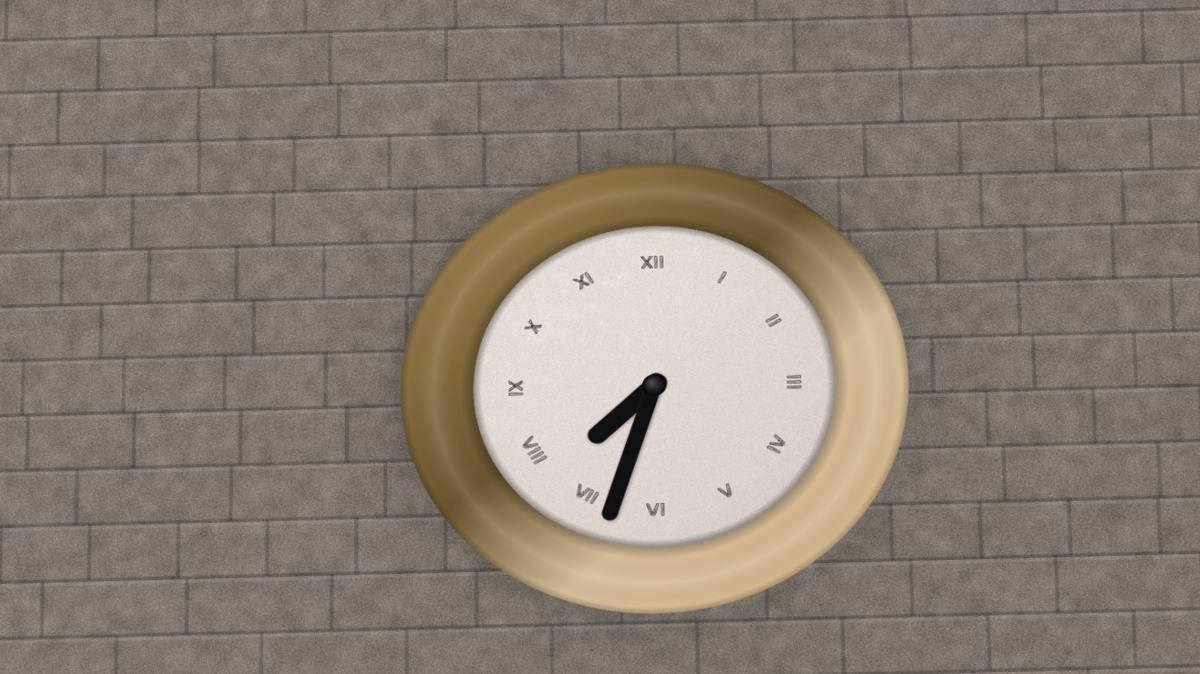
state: 7:33
